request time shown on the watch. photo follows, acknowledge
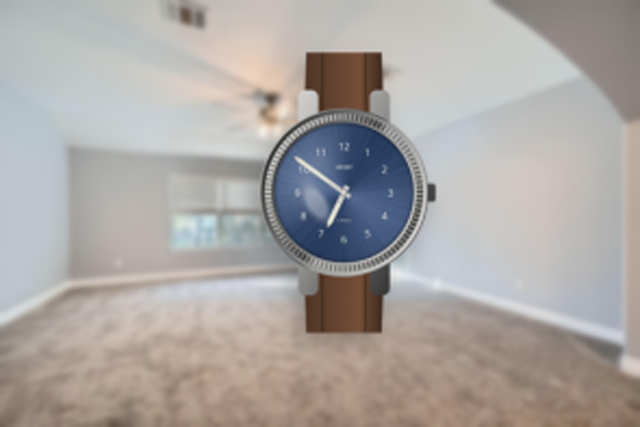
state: 6:51
